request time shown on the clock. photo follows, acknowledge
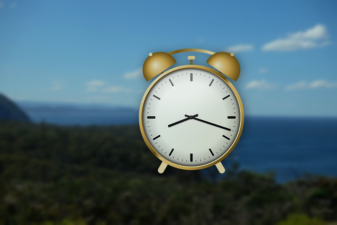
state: 8:18
